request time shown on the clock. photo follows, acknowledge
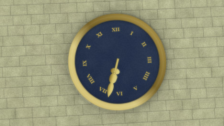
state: 6:33
